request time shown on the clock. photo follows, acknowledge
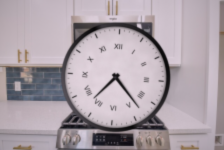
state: 7:23
